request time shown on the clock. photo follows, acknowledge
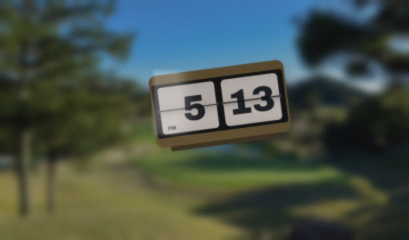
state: 5:13
